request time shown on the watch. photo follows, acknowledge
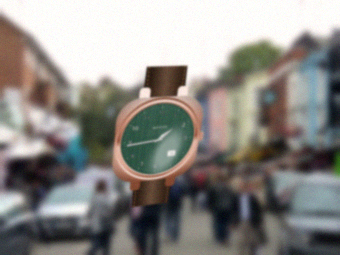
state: 1:44
